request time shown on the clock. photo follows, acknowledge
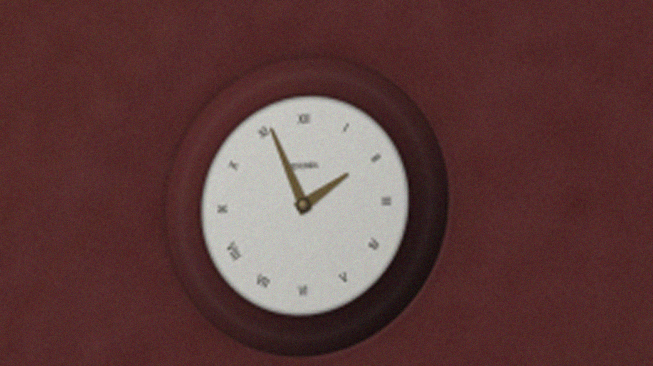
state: 1:56
